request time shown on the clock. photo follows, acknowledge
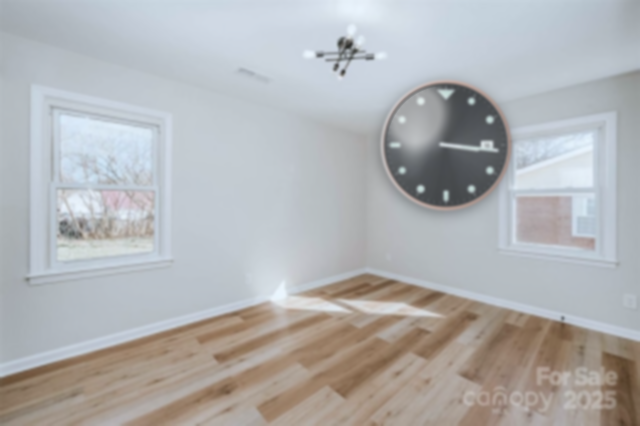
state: 3:16
